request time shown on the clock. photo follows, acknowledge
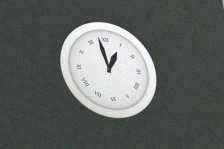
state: 12:58
